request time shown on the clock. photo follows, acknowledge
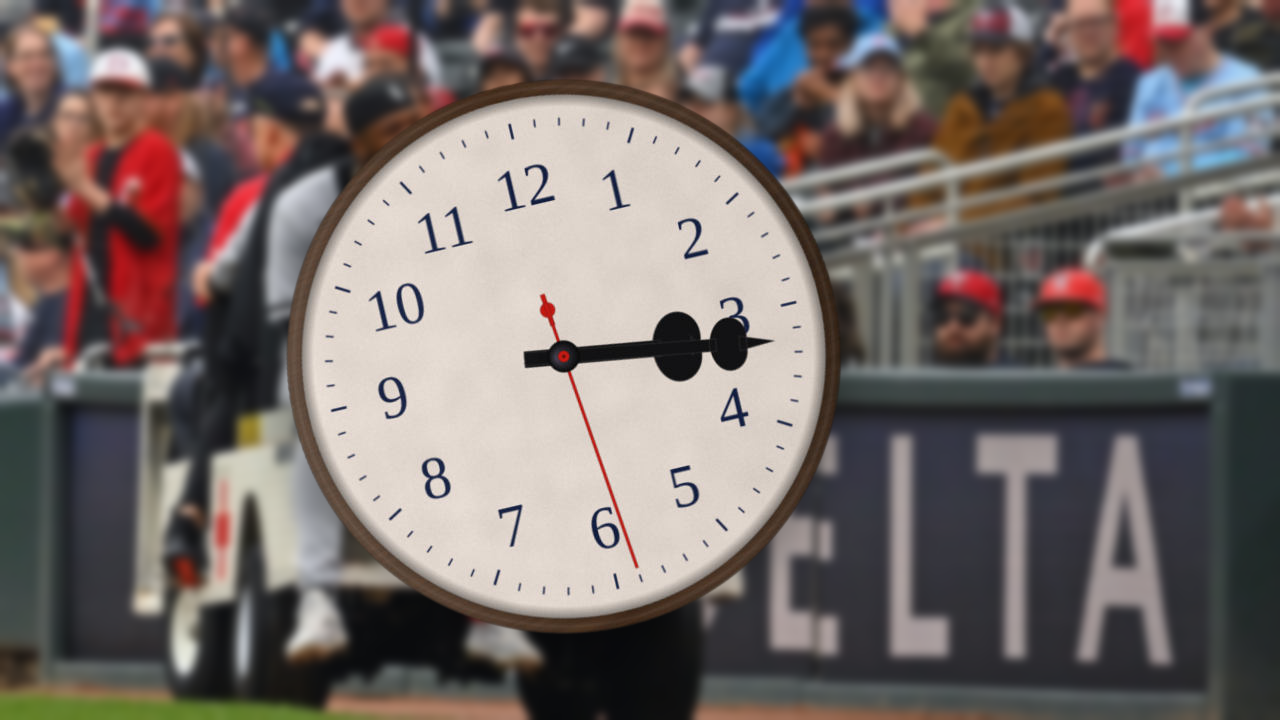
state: 3:16:29
